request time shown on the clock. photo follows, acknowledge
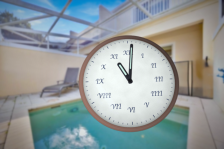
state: 11:01
